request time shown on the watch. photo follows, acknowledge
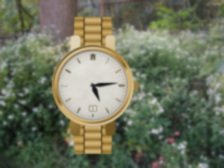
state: 5:14
